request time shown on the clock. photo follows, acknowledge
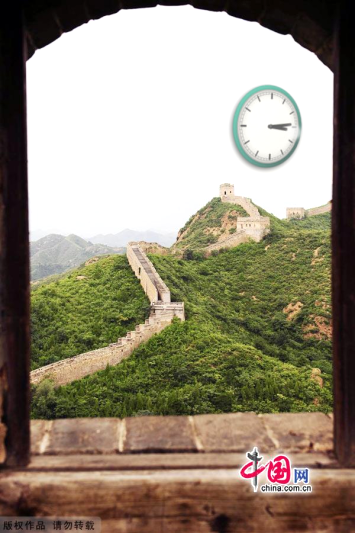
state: 3:14
